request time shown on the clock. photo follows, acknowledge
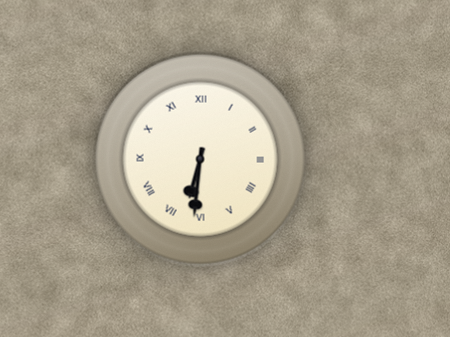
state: 6:31
